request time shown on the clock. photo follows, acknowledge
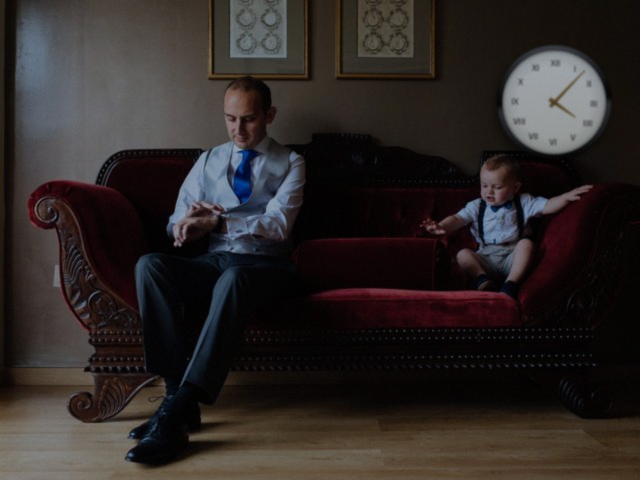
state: 4:07
